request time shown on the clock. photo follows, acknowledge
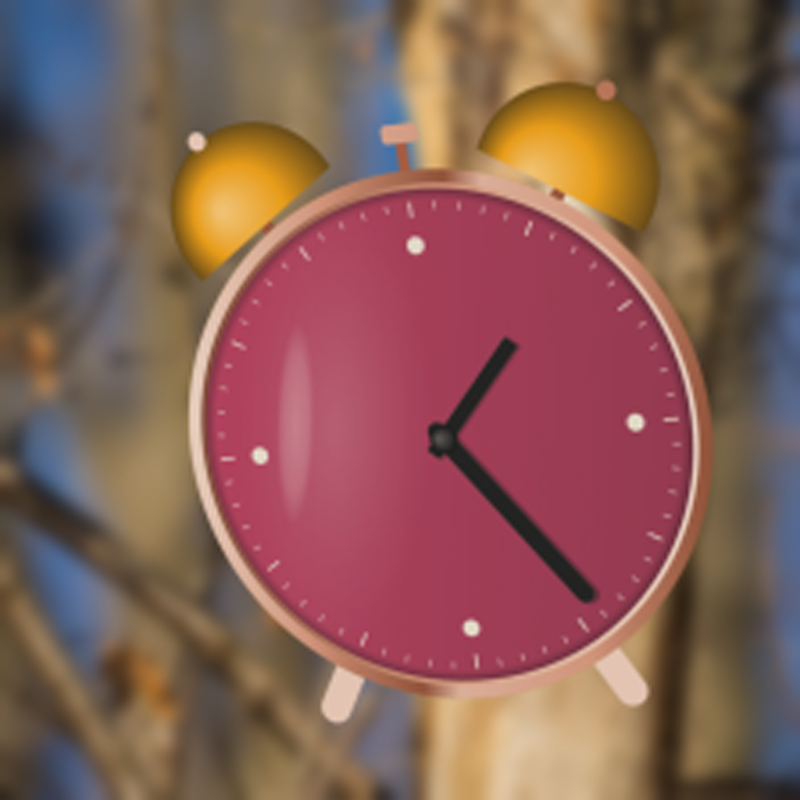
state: 1:24
